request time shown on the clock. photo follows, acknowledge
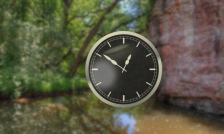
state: 12:51
